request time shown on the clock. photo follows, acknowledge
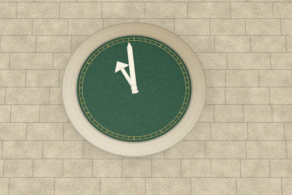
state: 10:59
